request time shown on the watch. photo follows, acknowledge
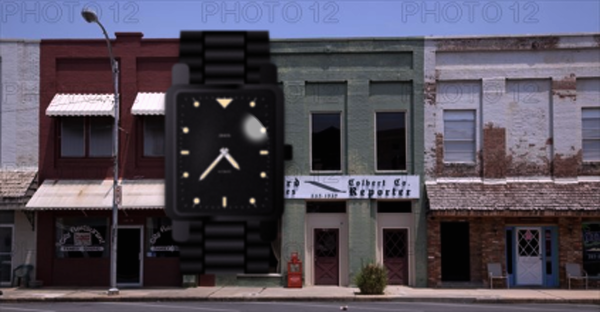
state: 4:37
